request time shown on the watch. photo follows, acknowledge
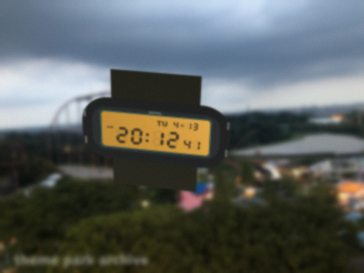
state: 20:12:41
